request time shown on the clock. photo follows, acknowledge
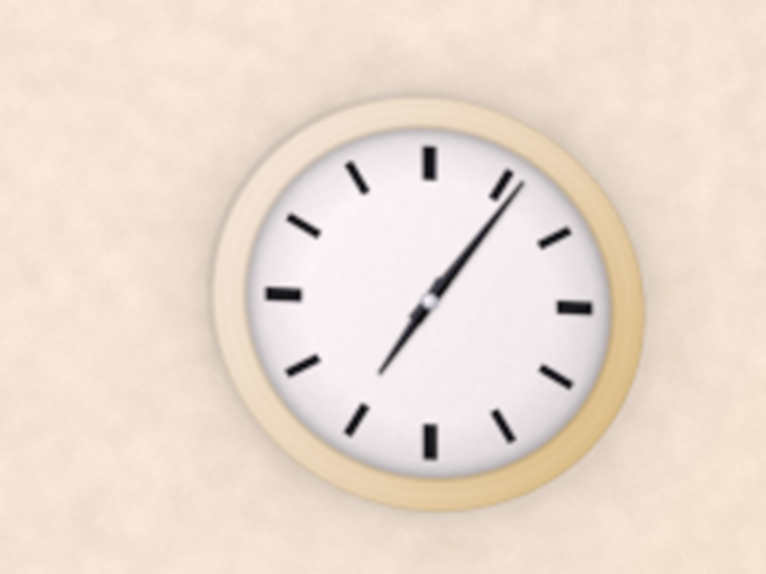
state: 7:06
